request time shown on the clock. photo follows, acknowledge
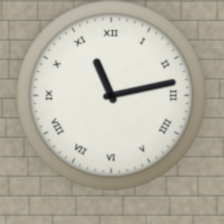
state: 11:13
